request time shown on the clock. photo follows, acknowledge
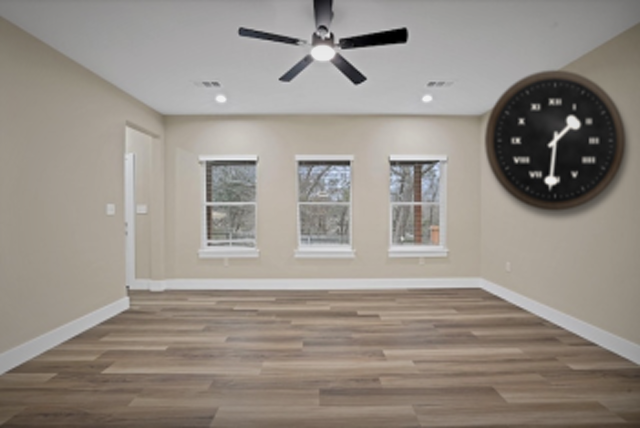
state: 1:31
